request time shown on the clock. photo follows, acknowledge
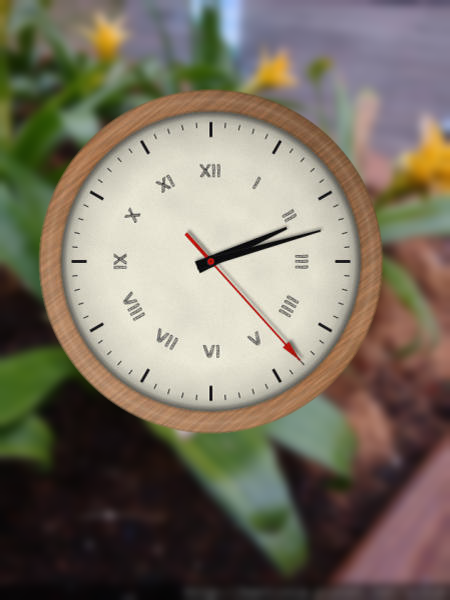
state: 2:12:23
